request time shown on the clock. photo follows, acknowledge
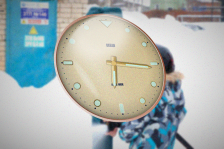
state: 6:16
